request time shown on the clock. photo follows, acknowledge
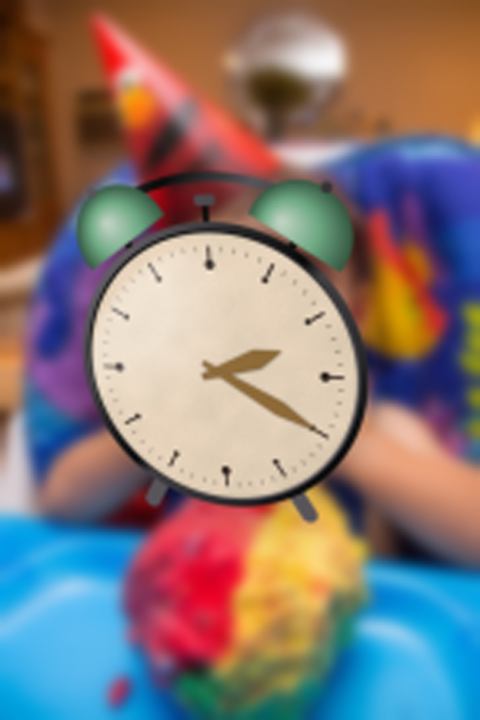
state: 2:20
